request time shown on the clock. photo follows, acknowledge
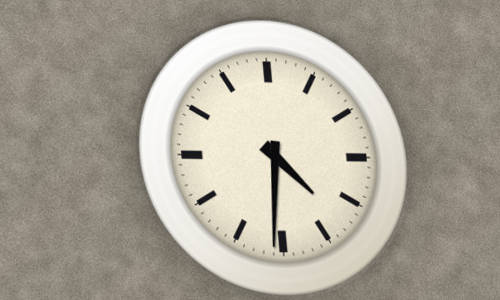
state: 4:31
